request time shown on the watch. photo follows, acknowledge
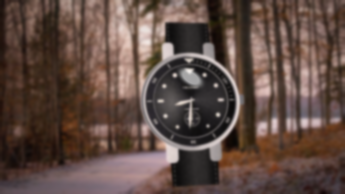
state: 8:31
